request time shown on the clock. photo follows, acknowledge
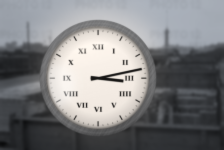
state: 3:13
